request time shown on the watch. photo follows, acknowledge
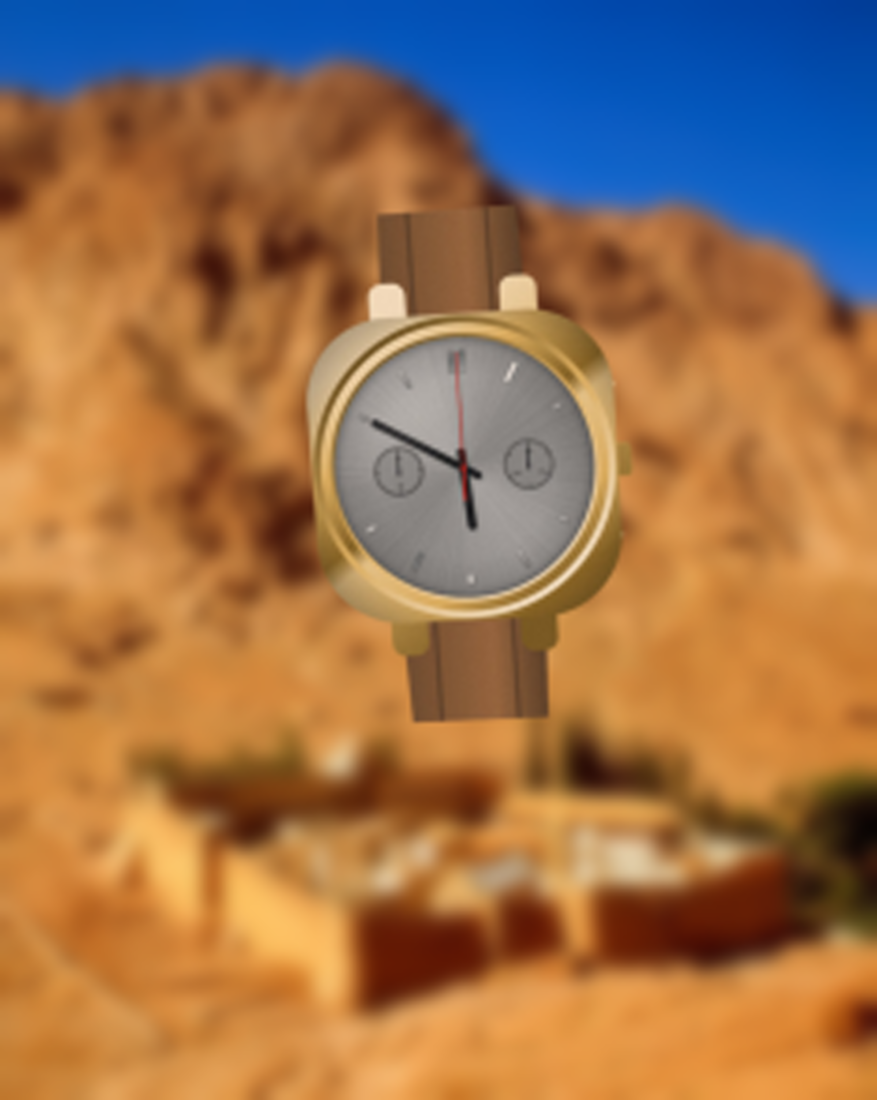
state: 5:50
